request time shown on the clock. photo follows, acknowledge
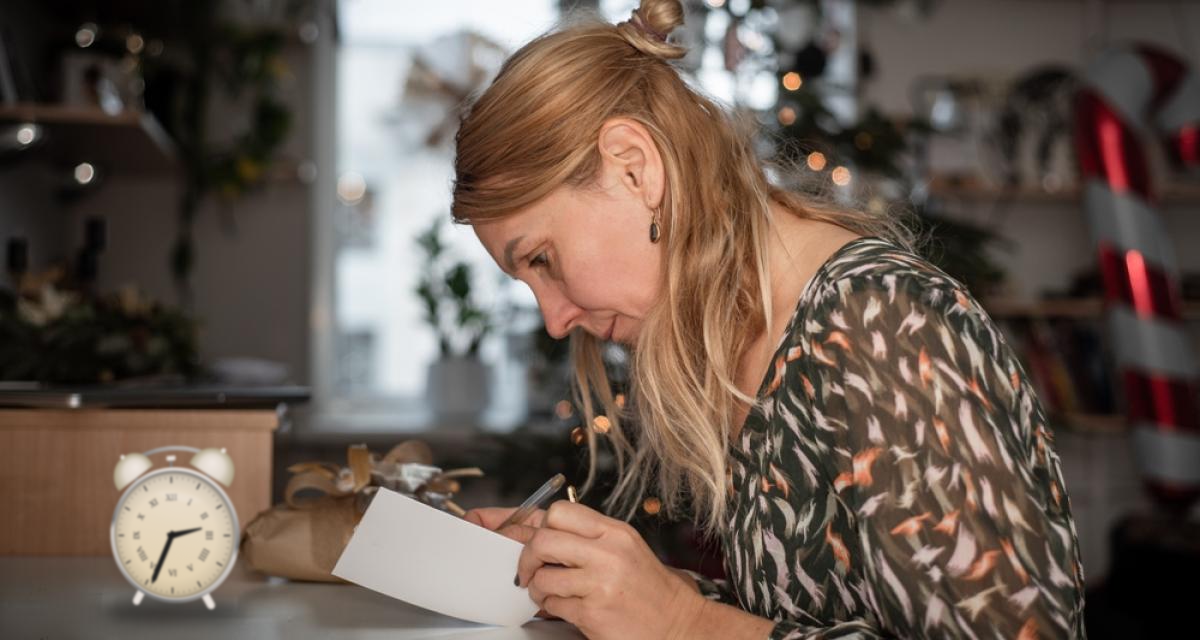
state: 2:34
